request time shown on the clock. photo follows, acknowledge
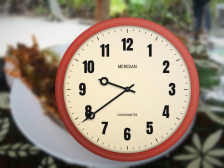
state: 9:39
